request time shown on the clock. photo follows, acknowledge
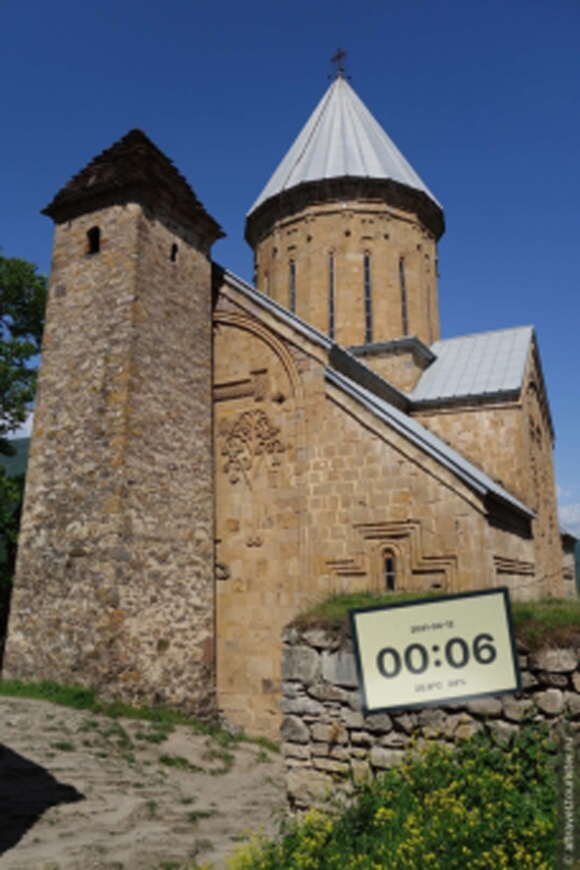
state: 0:06
